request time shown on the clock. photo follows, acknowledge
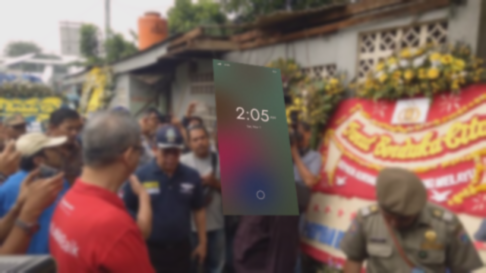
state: 2:05
